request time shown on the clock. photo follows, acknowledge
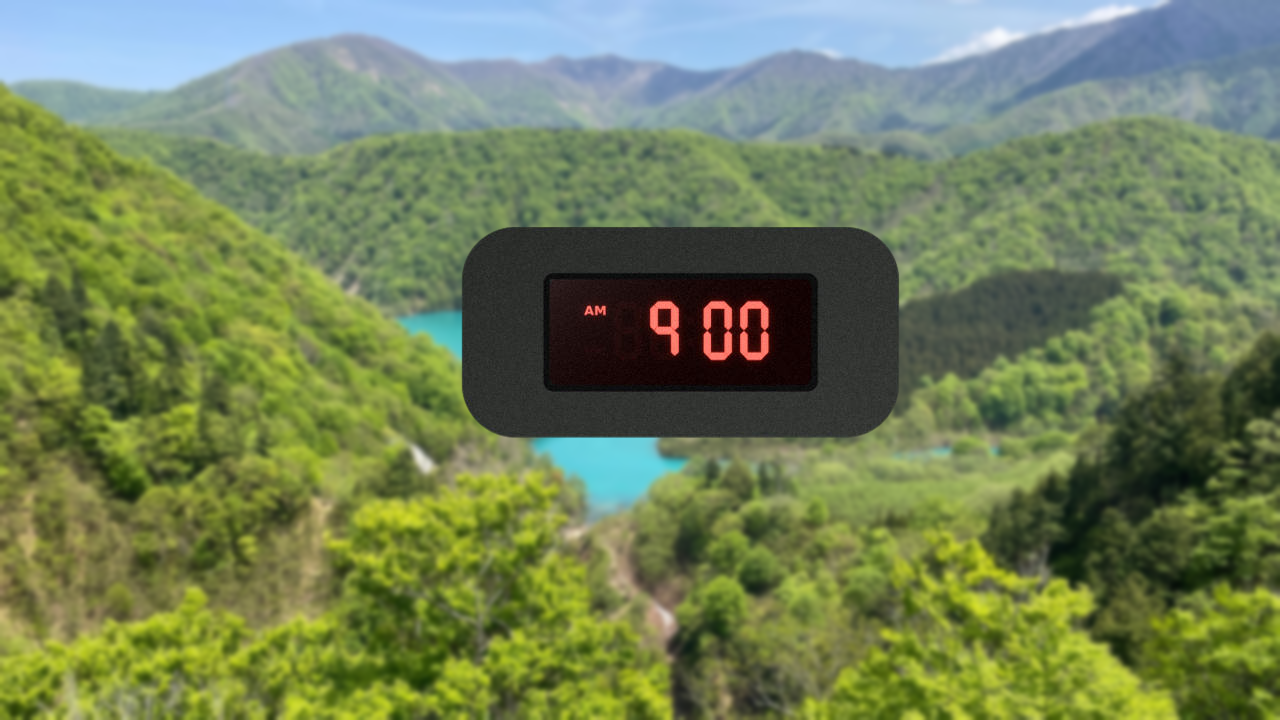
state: 9:00
